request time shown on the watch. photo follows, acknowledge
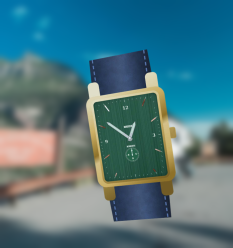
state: 12:52
